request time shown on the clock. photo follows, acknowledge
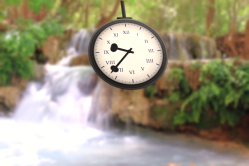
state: 9:37
